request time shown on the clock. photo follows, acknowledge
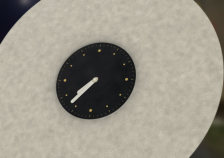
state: 7:37
